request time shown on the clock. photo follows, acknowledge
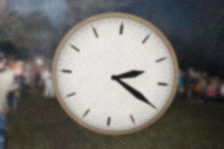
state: 2:20
